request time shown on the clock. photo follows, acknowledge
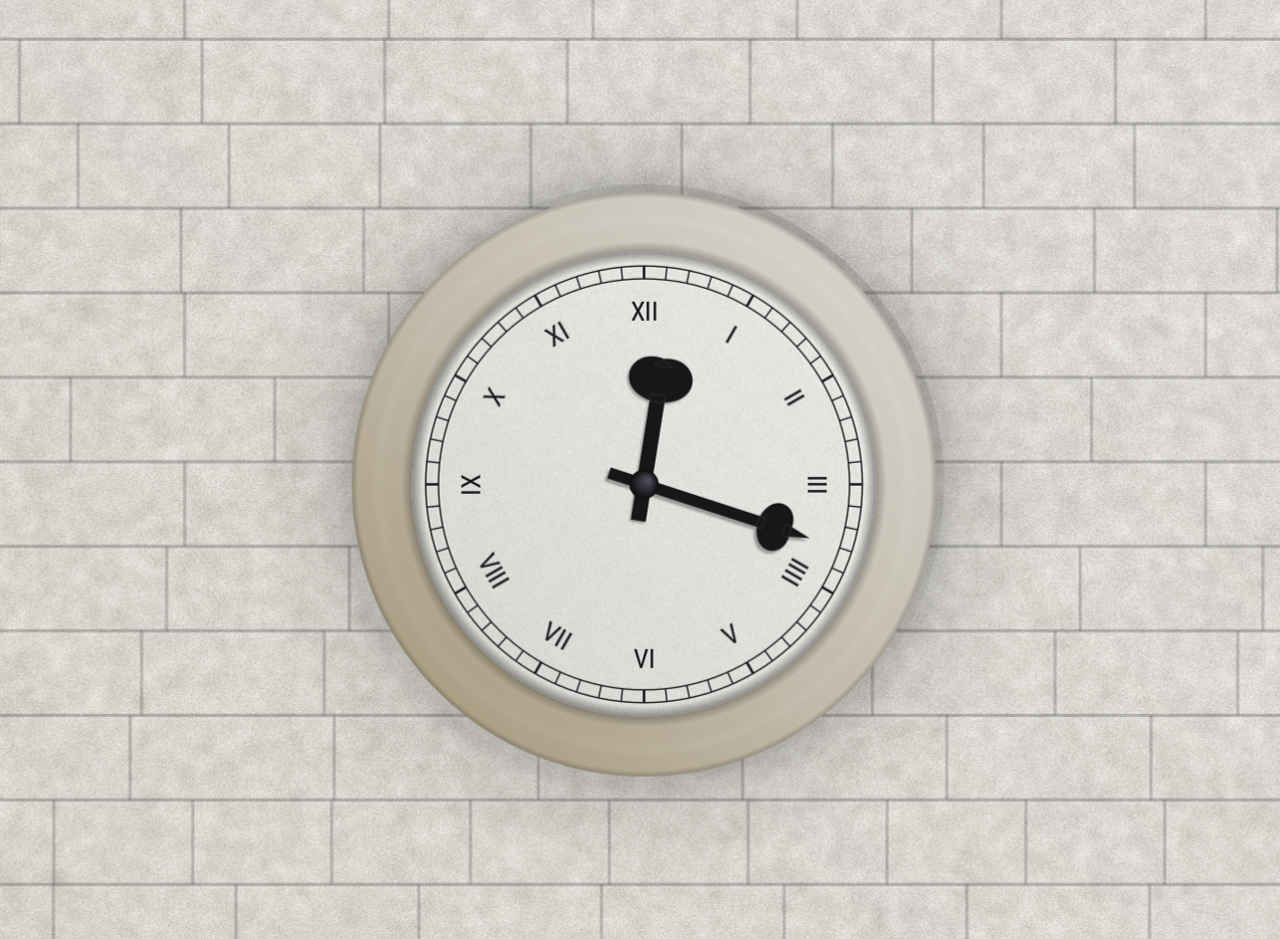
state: 12:18
